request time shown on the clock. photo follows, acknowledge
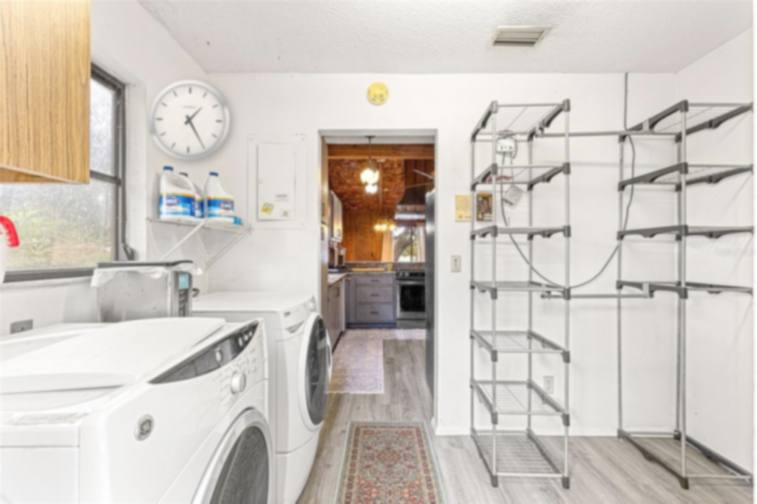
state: 1:25
